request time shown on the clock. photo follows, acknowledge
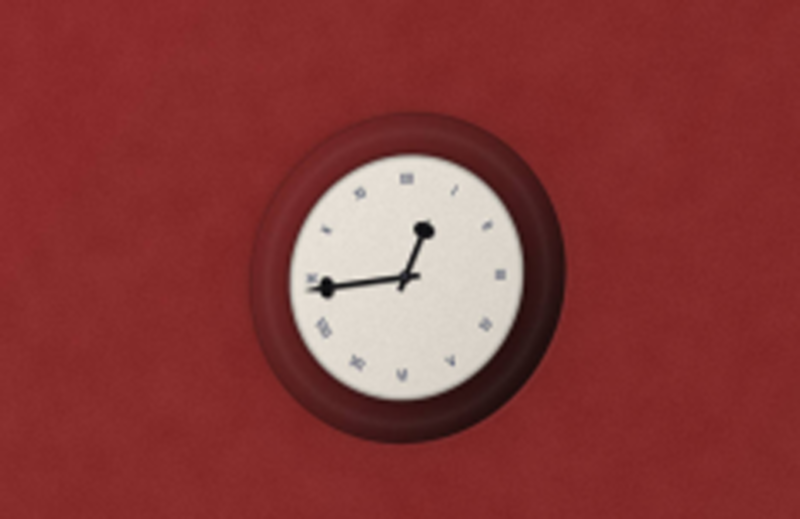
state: 12:44
